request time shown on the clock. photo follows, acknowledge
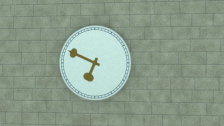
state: 6:49
